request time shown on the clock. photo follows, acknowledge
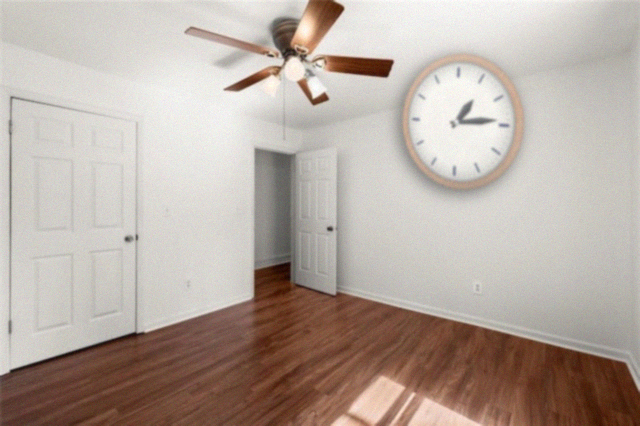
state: 1:14
